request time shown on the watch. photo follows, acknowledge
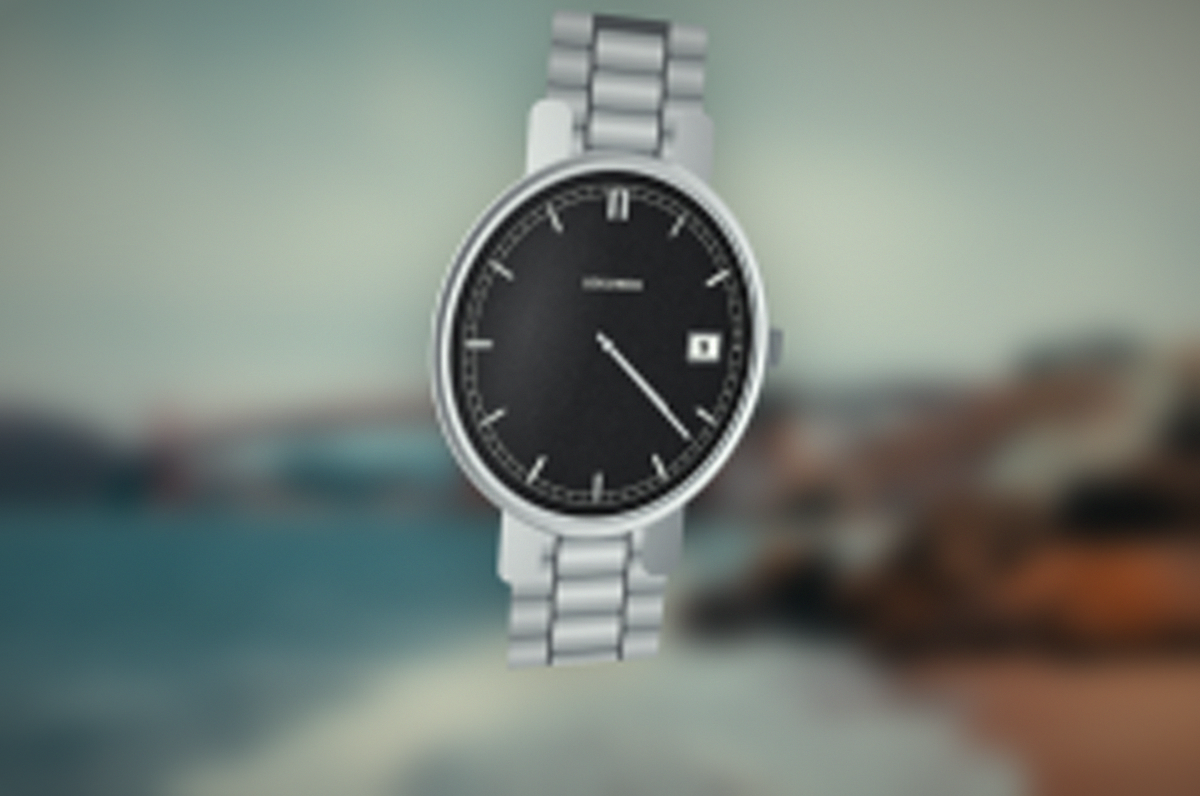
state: 4:22
